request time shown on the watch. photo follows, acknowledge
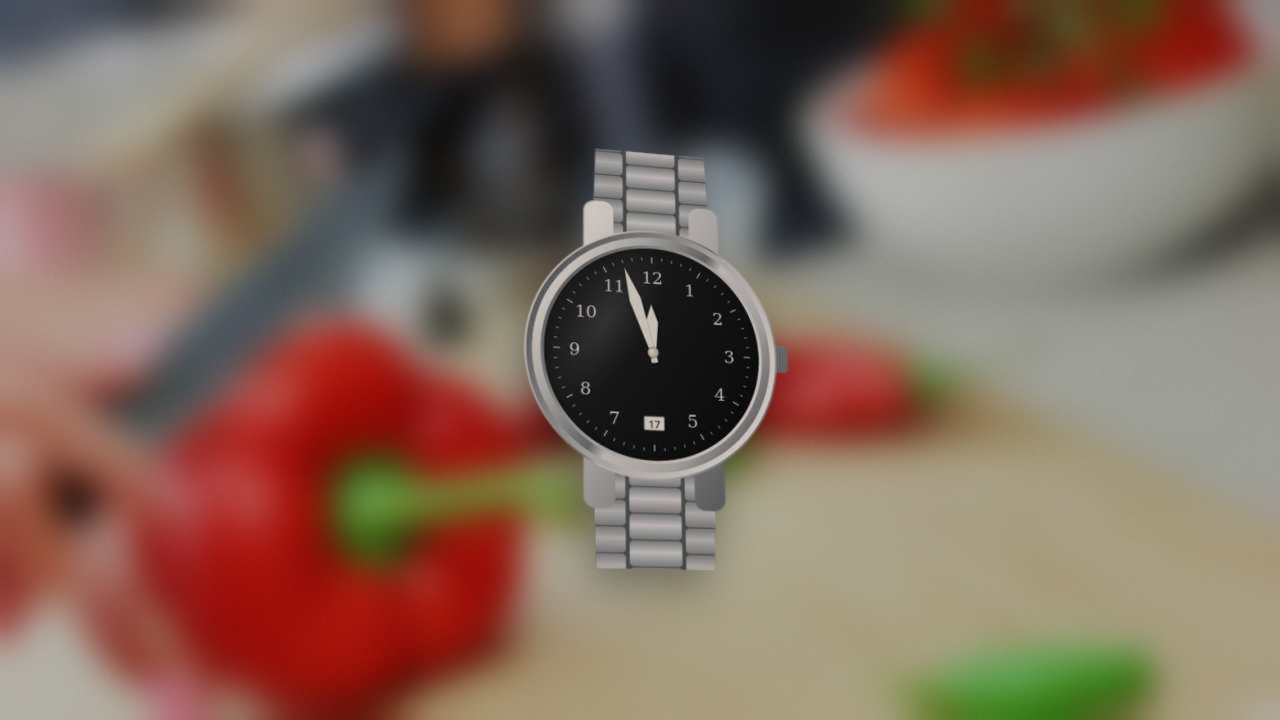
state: 11:57
